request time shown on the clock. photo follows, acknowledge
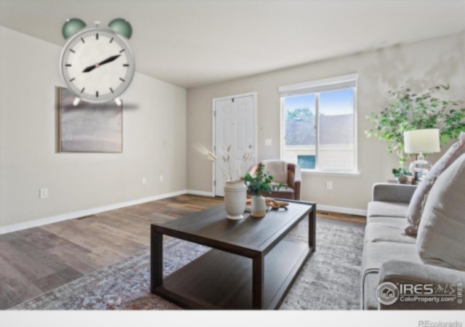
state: 8:11
